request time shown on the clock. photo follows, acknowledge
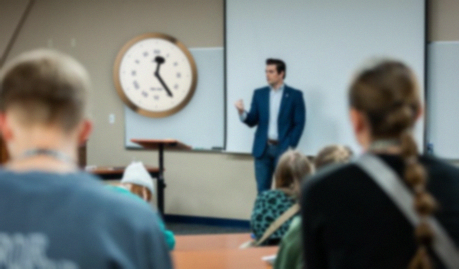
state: 12:24
